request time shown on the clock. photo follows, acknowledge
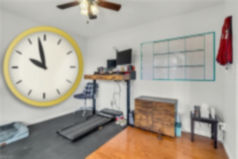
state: 9:58
